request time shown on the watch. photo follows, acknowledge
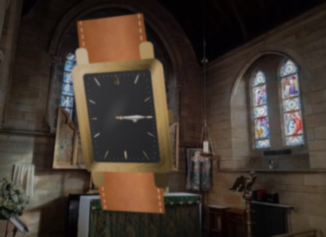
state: 3:15
